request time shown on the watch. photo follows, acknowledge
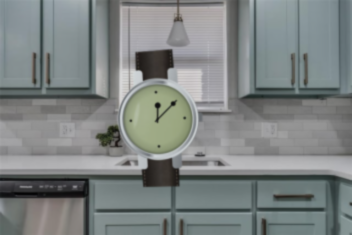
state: 12:08
